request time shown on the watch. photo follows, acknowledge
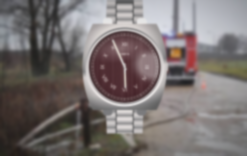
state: 5:56
